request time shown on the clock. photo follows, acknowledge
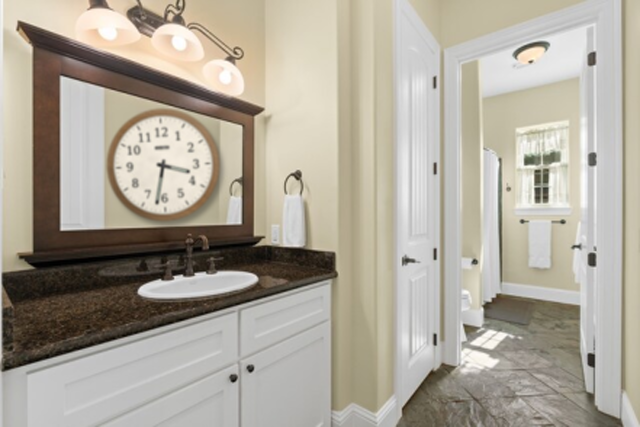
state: 3:32
